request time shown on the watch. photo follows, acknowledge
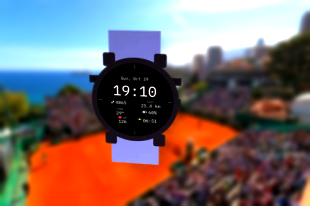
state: 19:10
